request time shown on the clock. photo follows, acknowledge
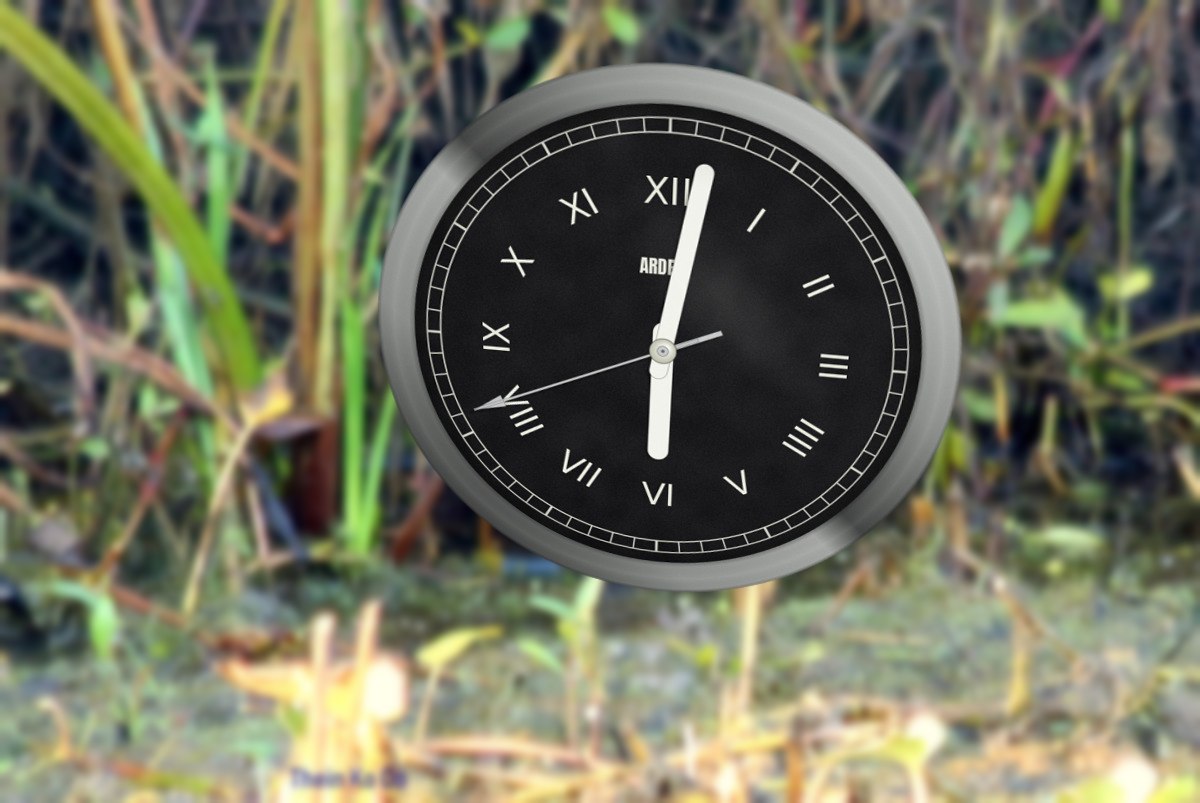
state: 6:01:41
